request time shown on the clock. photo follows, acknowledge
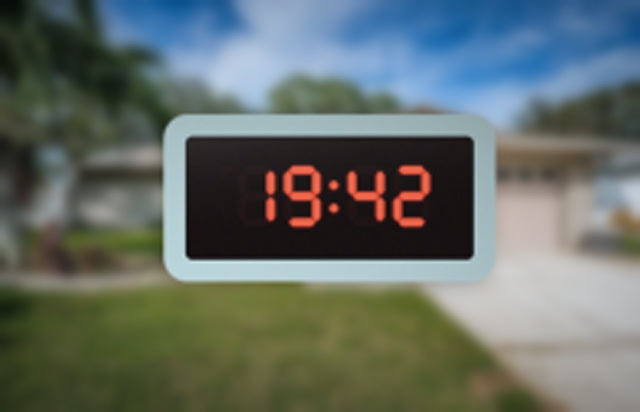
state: 19:42
